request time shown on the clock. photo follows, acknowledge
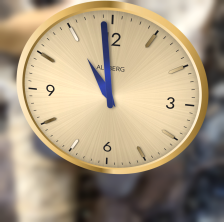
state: 10:59
